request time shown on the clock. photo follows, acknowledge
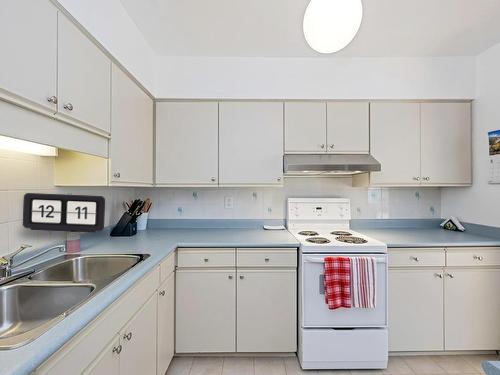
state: 12:11
